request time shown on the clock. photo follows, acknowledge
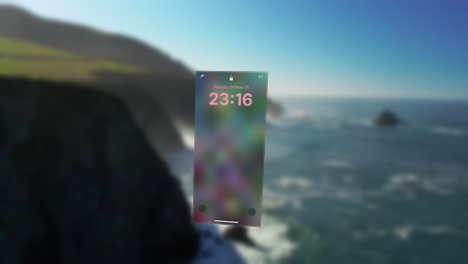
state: 23:16
